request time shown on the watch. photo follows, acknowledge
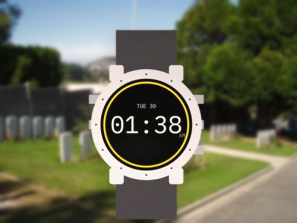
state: 1:38
